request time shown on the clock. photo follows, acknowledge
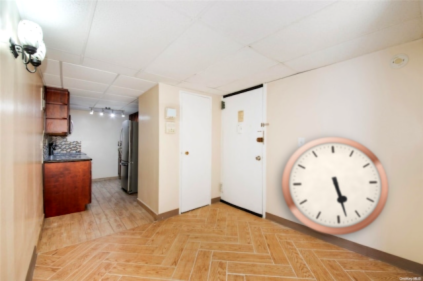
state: 5:28
